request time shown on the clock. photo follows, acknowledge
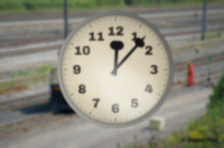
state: 12:07
